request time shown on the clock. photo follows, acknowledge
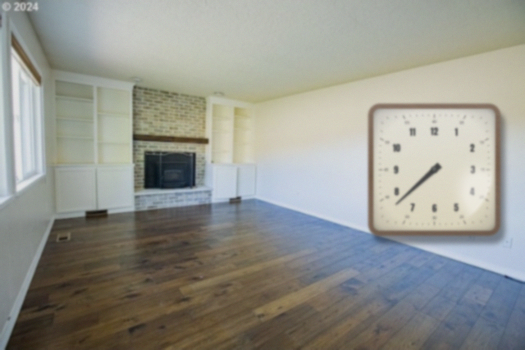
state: 7:38
